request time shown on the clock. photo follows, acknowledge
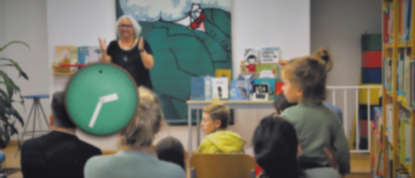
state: 2:34
